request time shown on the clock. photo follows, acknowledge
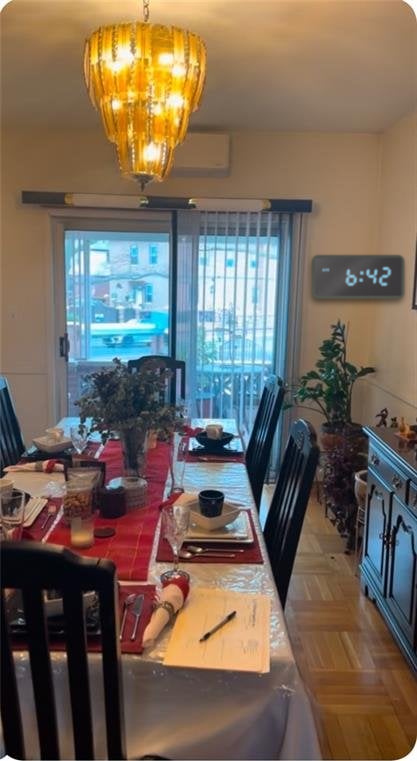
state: 6:42
